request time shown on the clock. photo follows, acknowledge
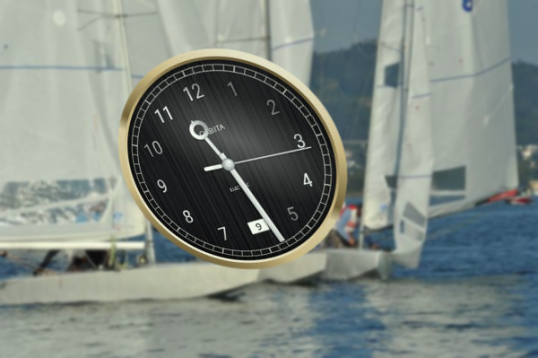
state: 11:28:16
